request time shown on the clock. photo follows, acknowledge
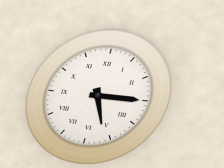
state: 5:15
